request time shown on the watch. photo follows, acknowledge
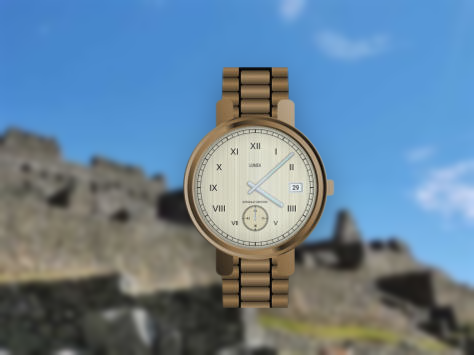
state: 4:08
